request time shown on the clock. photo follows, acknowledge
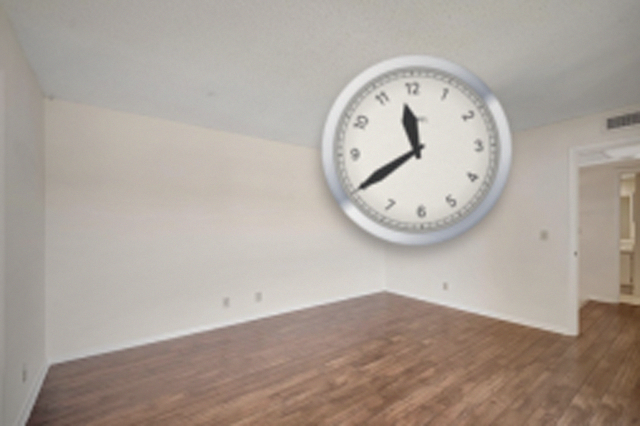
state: 11:40
